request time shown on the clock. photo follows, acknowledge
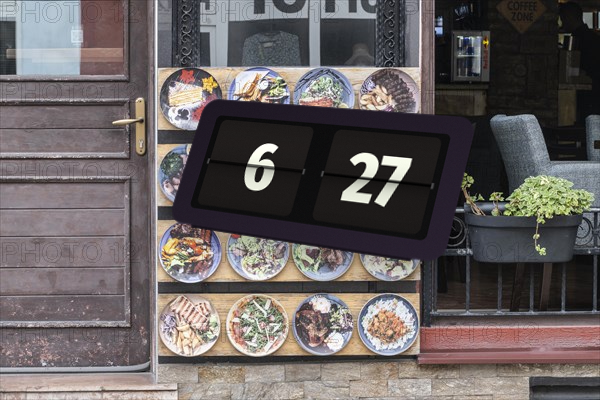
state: 6:27
